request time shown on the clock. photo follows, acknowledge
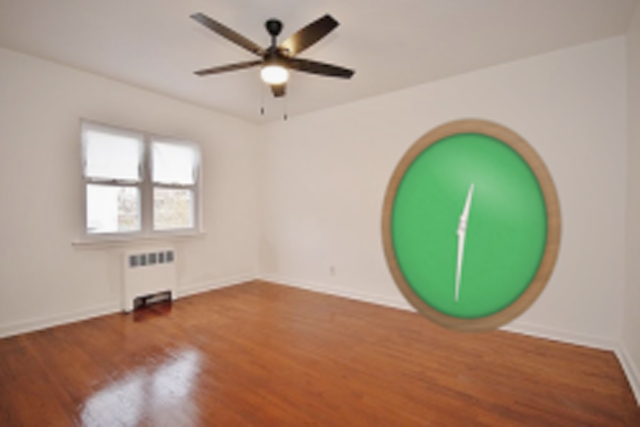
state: 12:31
